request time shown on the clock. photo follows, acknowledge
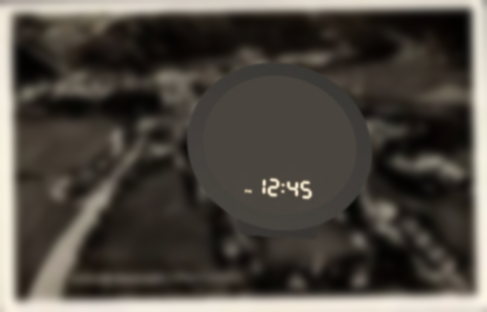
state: 12:45
